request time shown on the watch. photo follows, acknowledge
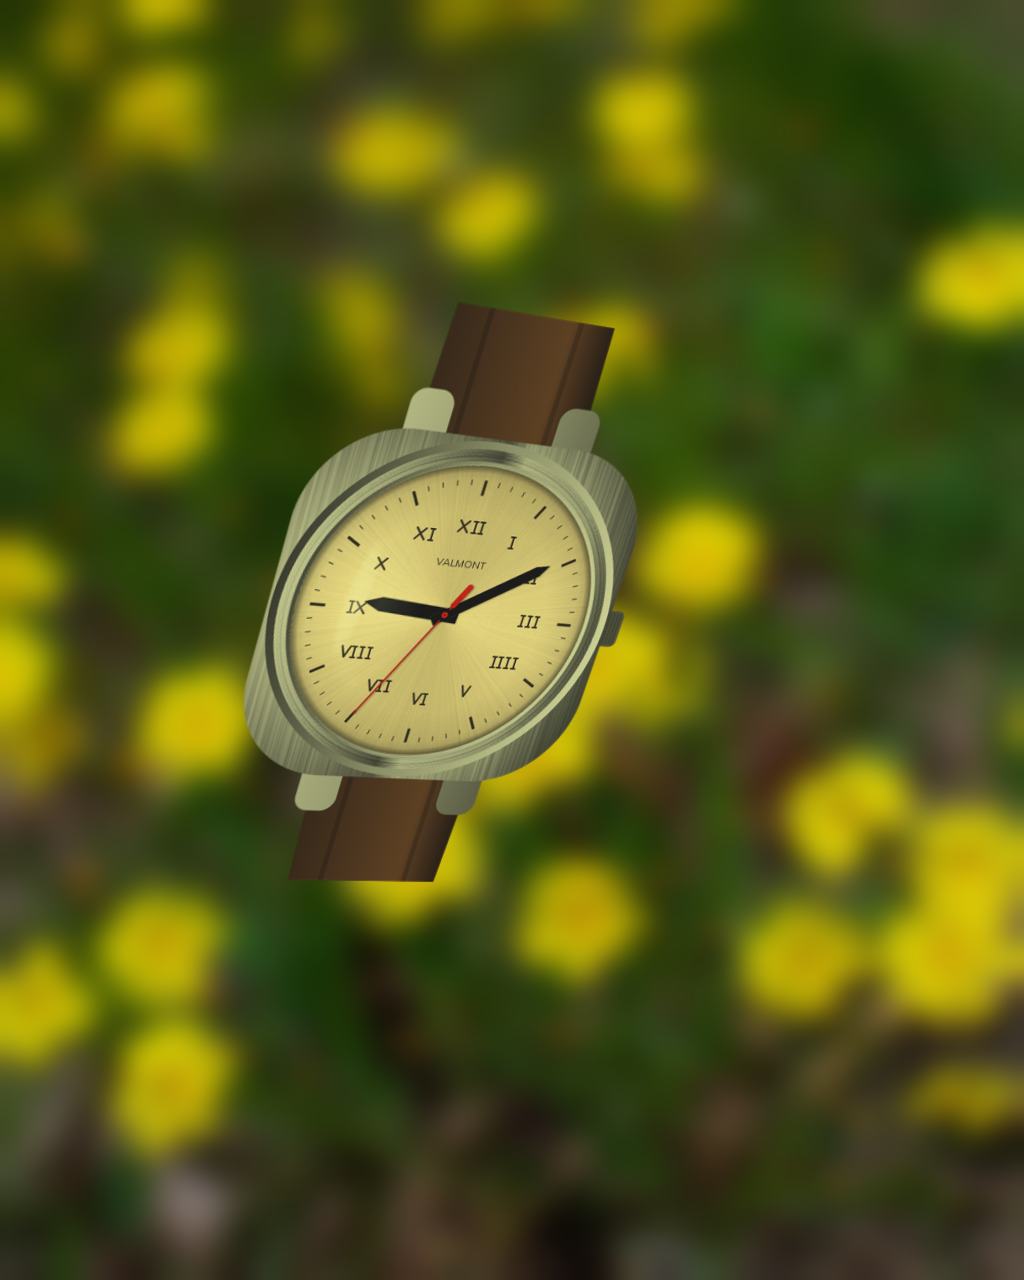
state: 9:09:35
